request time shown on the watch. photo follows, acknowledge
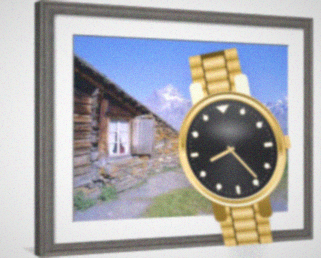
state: 8:24
